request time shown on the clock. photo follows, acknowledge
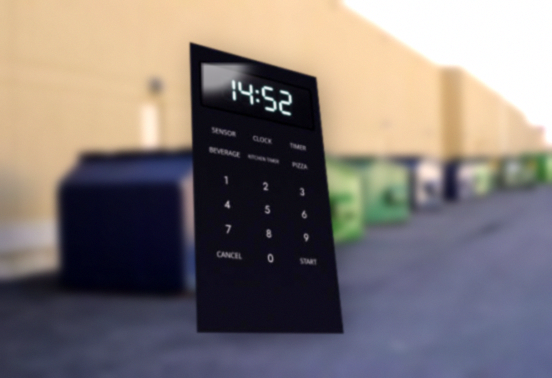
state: 14:52
